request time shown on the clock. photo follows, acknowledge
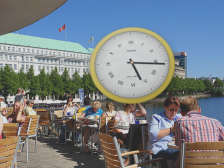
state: 5:16
